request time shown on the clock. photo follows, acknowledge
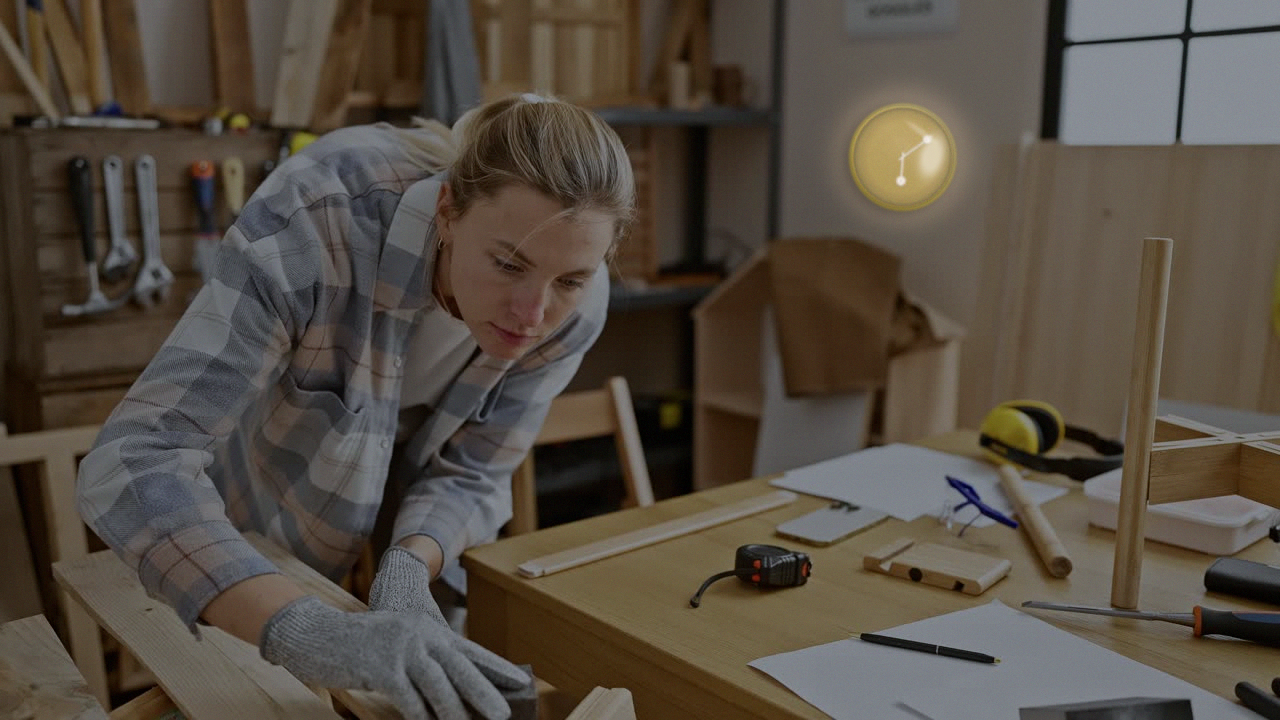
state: 6:09
